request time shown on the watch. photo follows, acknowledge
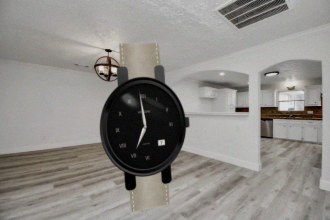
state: 6:59
